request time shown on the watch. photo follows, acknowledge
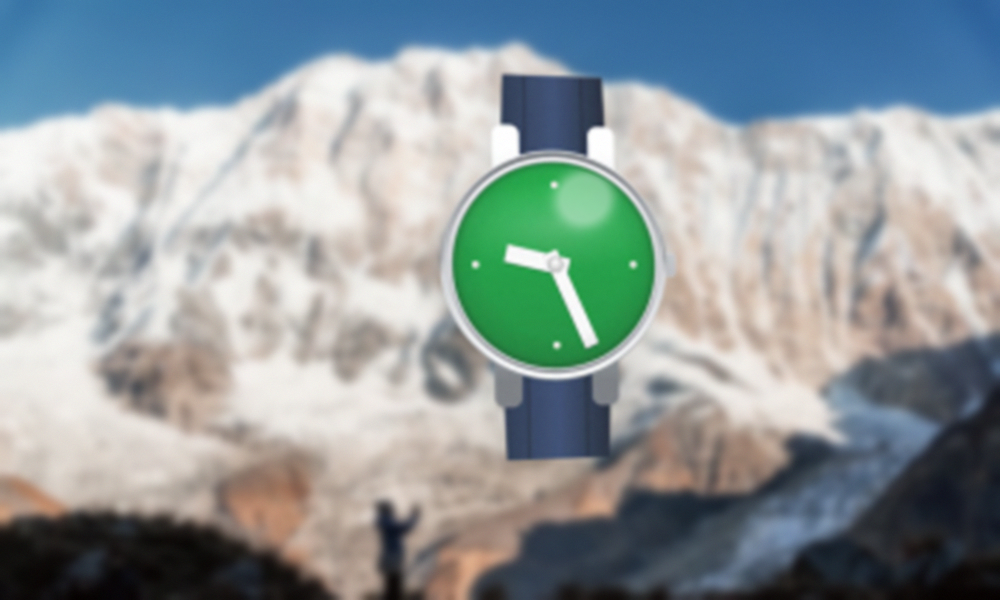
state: 9:26
